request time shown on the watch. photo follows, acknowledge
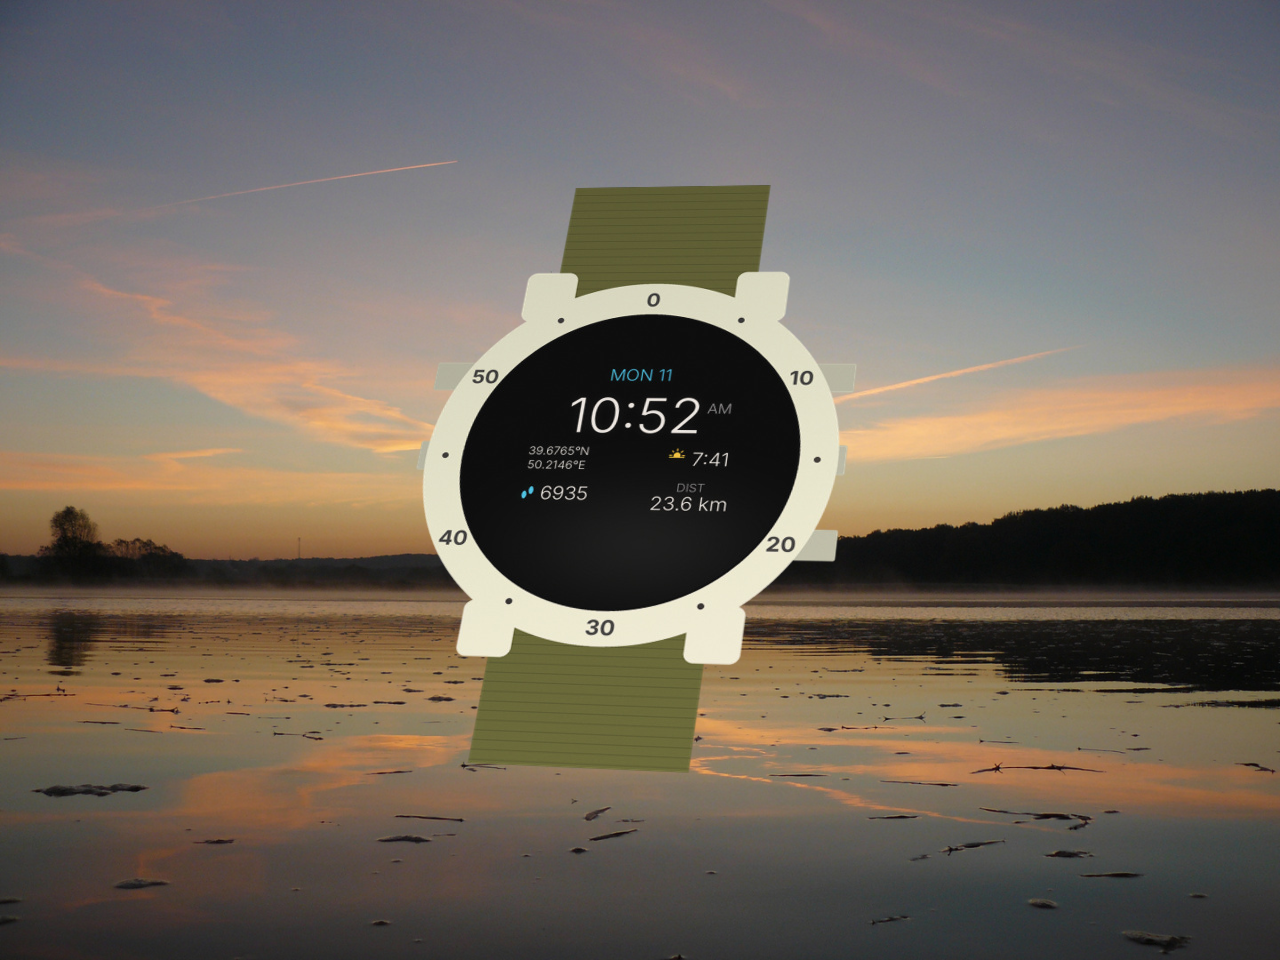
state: 10:52
